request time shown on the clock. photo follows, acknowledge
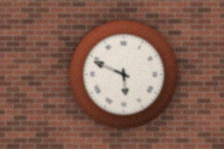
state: 5:49
